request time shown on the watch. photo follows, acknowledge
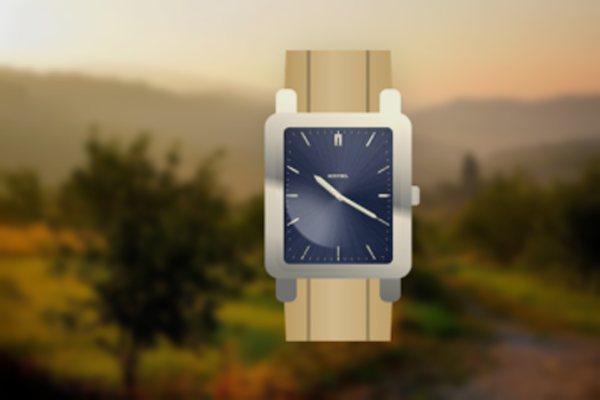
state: 10:20
